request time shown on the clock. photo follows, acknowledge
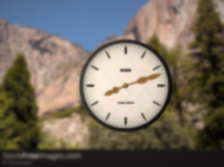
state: 8:12
